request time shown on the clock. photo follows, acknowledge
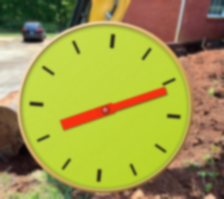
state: 8:11
